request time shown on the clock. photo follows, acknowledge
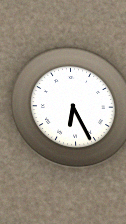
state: 6:26
